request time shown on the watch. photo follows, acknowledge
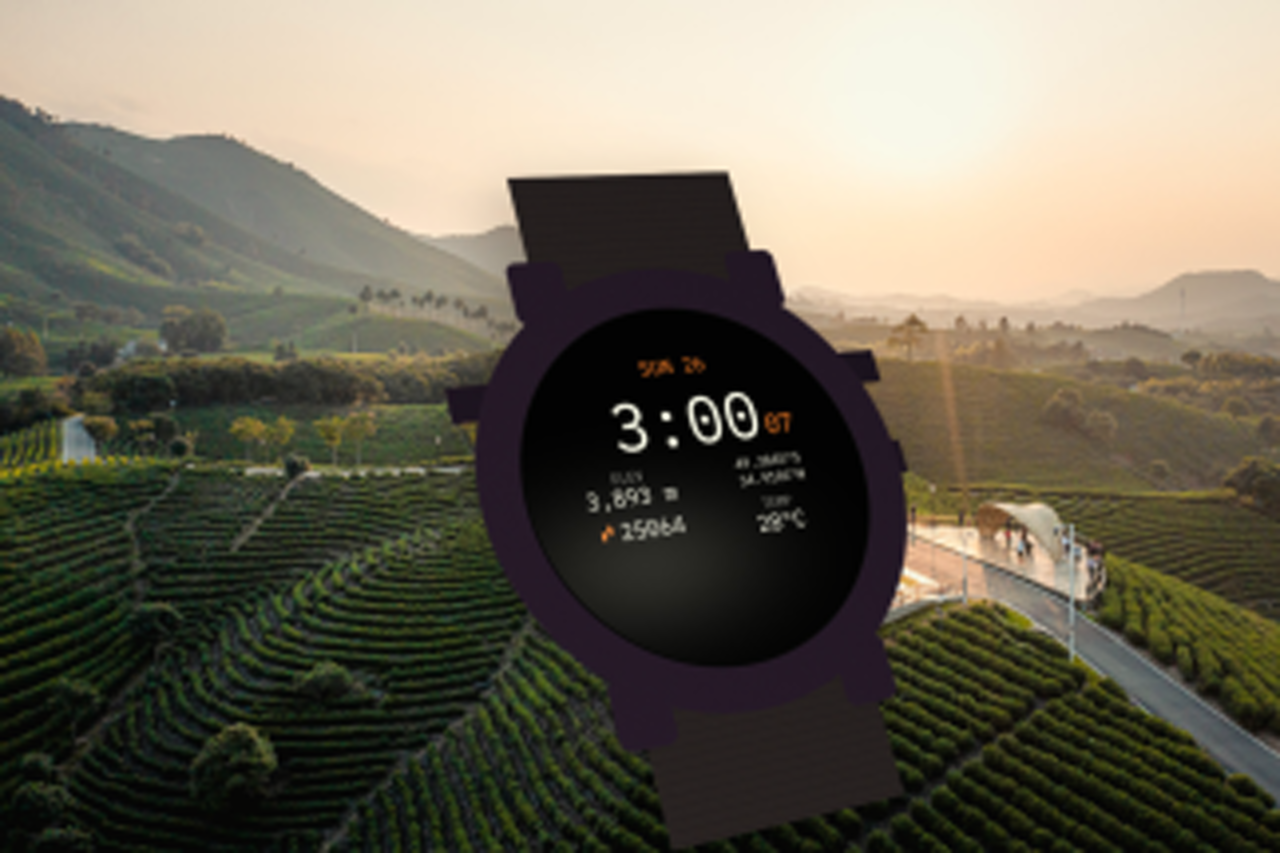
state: 3:00
